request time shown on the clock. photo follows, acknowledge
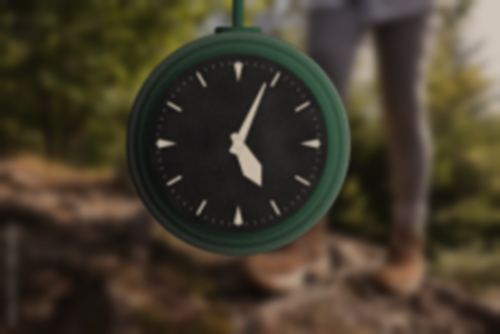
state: 5:04
